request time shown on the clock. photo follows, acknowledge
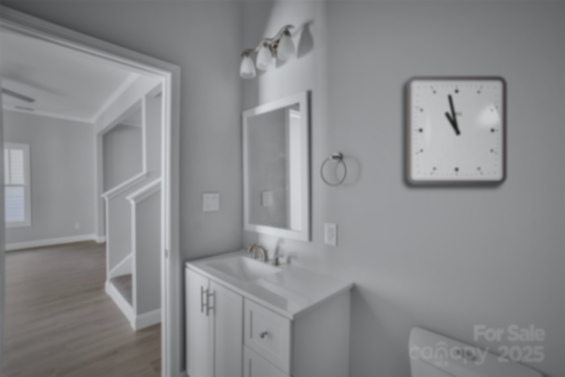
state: 10:58
